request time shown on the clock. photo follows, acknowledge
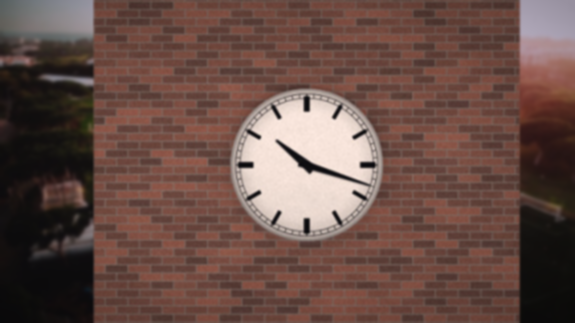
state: 10:18
